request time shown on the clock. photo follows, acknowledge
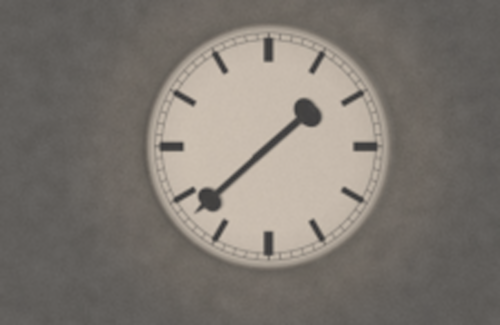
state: 1:38
